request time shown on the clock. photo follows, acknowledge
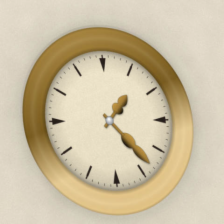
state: 1:23
